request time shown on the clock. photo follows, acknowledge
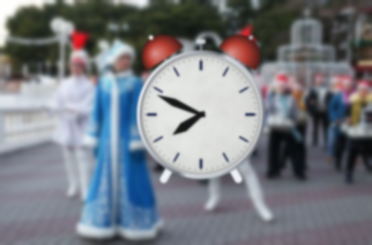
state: 7:49
